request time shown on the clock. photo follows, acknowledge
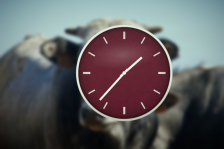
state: 1:37
